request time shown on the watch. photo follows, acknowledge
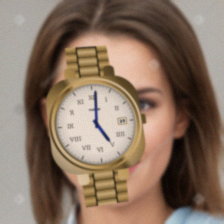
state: 5:01
